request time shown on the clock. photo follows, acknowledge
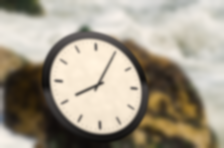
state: 8:05
